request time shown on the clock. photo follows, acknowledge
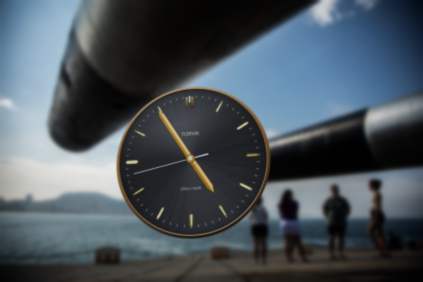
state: 4:54:43
